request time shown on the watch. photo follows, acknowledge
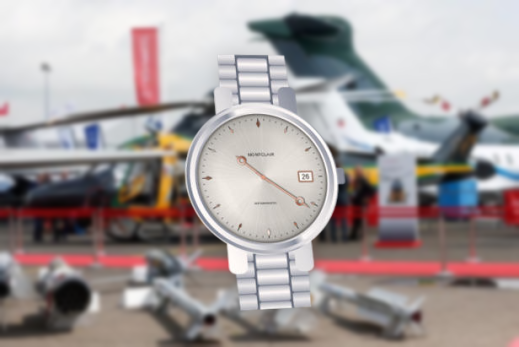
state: 10:21
